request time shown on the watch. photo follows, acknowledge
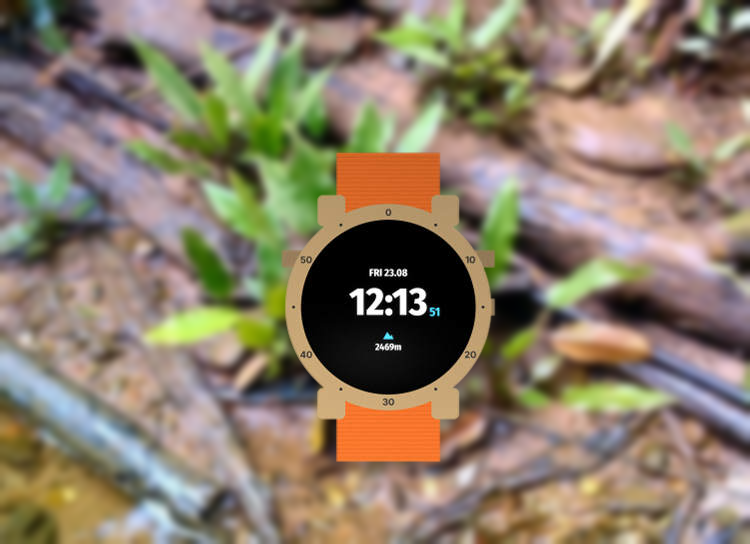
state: 12:13:51
